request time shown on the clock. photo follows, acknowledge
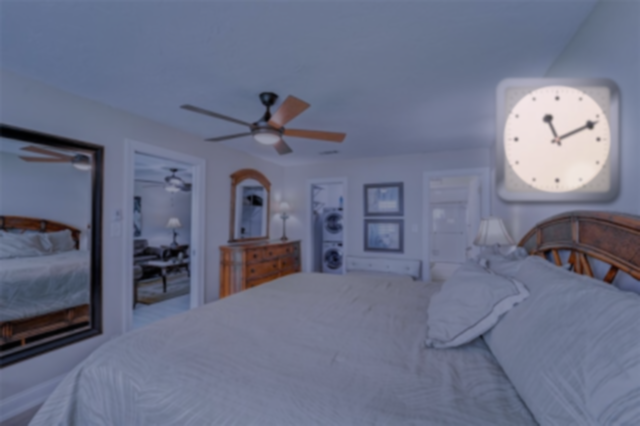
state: 11:11
